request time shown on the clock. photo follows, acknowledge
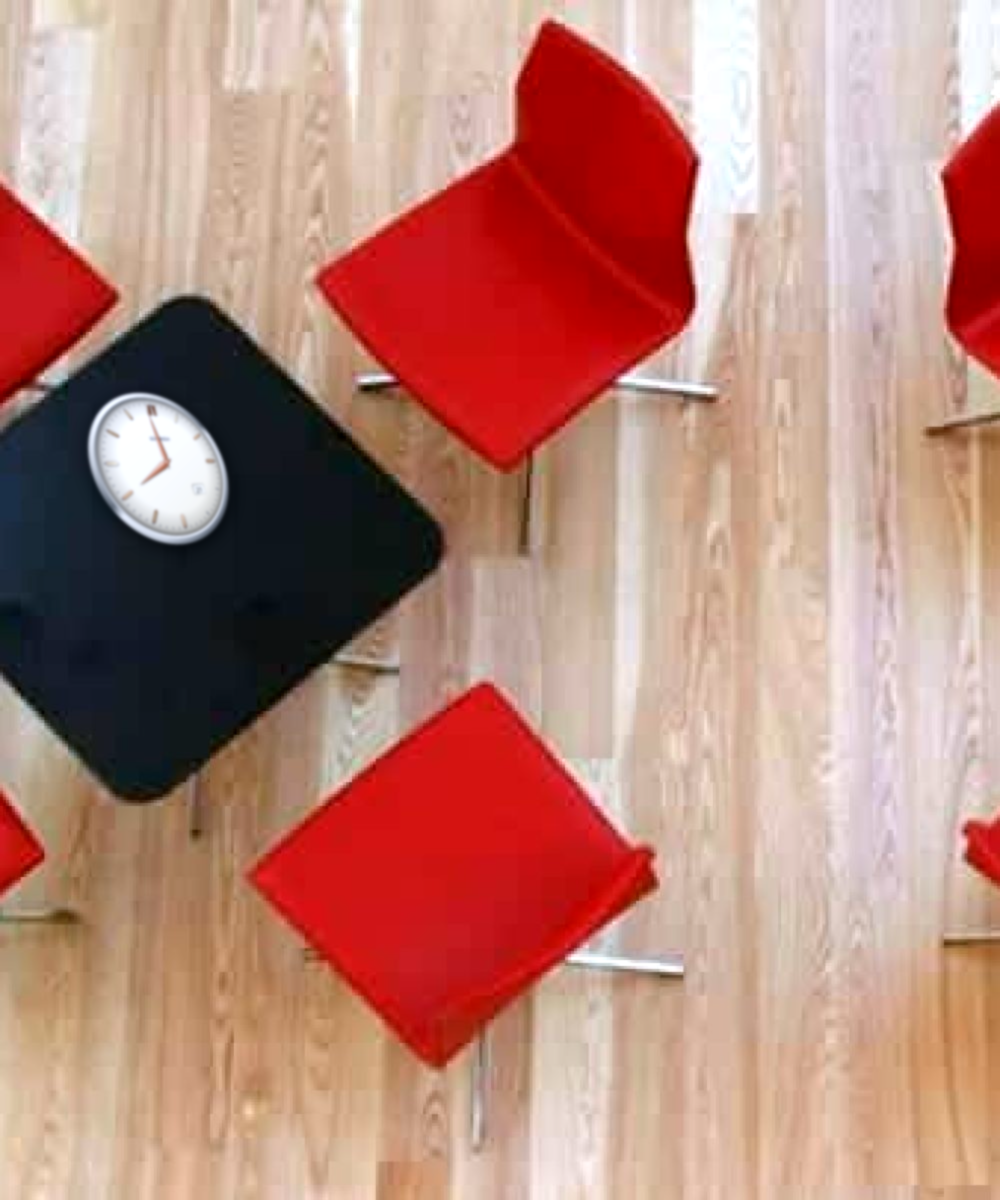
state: 7:59
